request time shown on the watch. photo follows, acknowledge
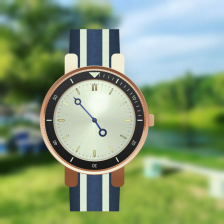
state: 4:53
